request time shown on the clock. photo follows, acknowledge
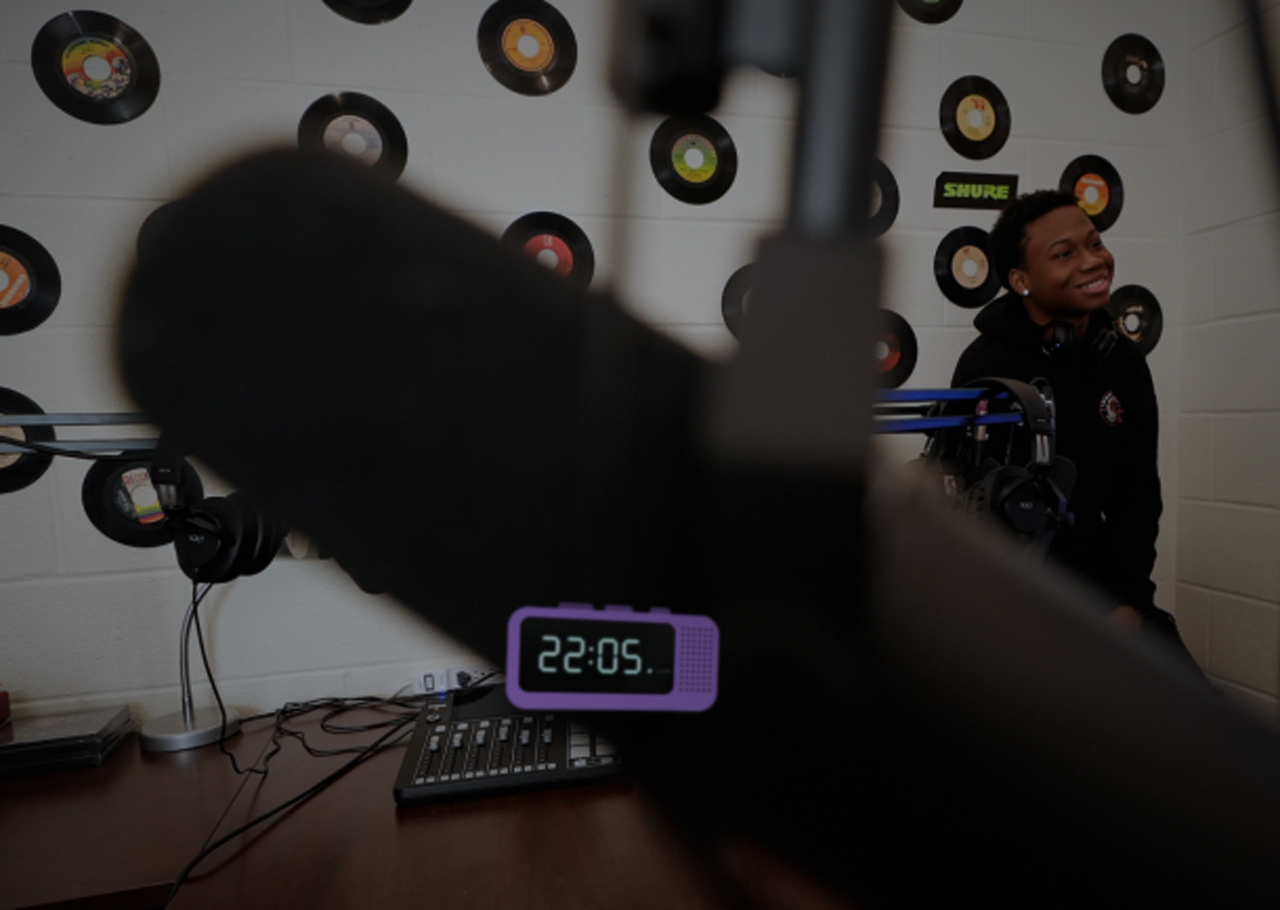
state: 22:05
